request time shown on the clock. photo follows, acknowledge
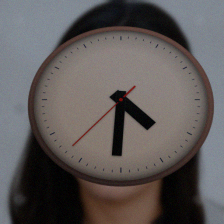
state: 4:30:37
